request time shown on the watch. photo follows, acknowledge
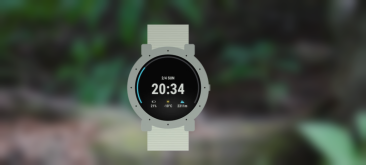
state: 20:34
